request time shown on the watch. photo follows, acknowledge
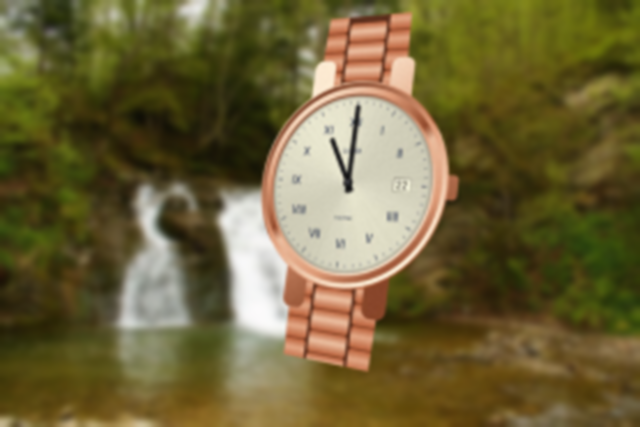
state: 11:00
